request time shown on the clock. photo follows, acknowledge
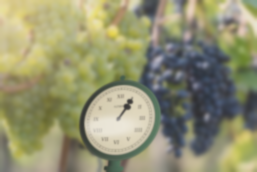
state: 1:05
